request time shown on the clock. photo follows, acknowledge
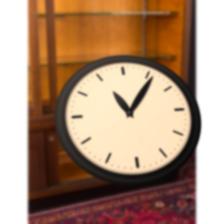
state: 11:06
